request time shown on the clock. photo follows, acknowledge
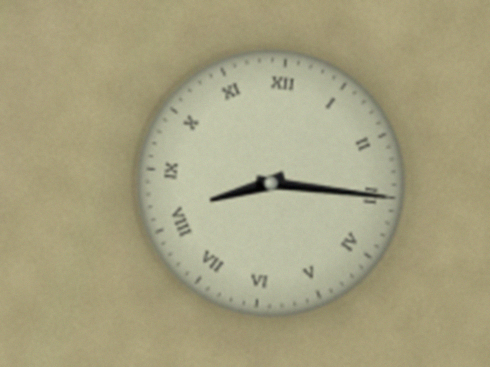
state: 8:15
